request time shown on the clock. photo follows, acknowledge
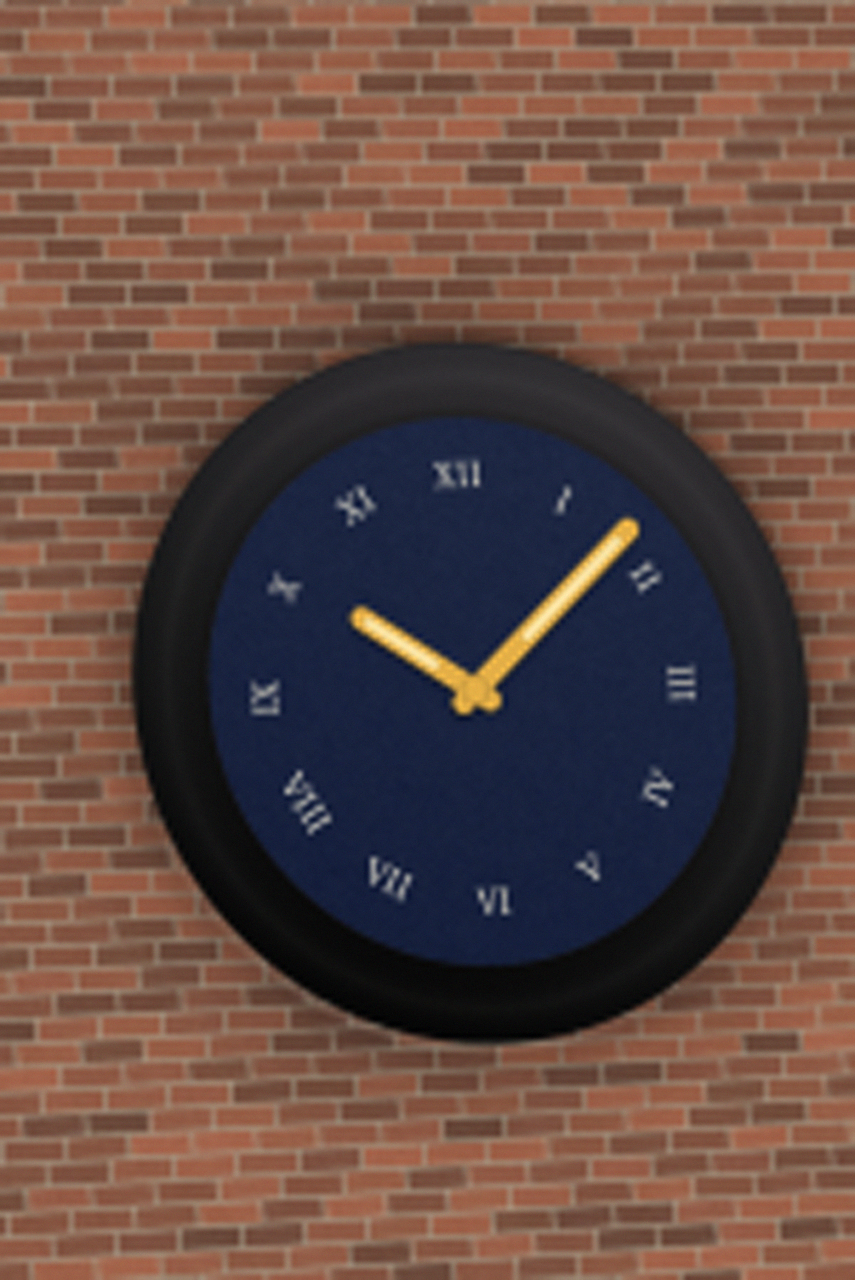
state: 10:08
